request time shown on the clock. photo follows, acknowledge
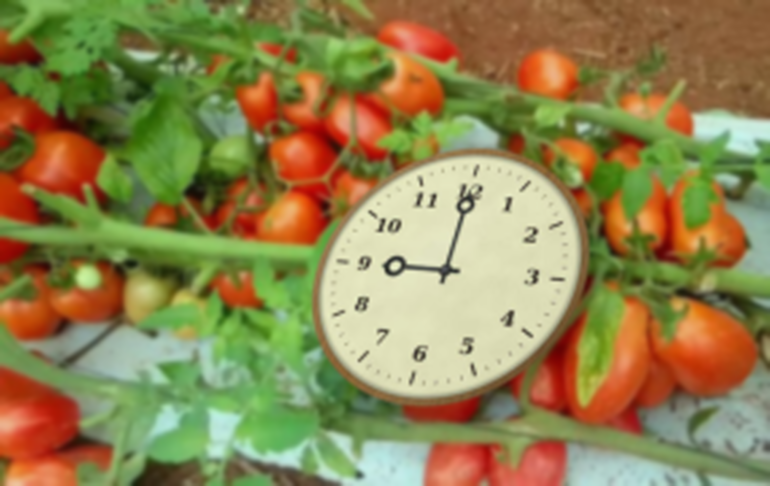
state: 9:00
